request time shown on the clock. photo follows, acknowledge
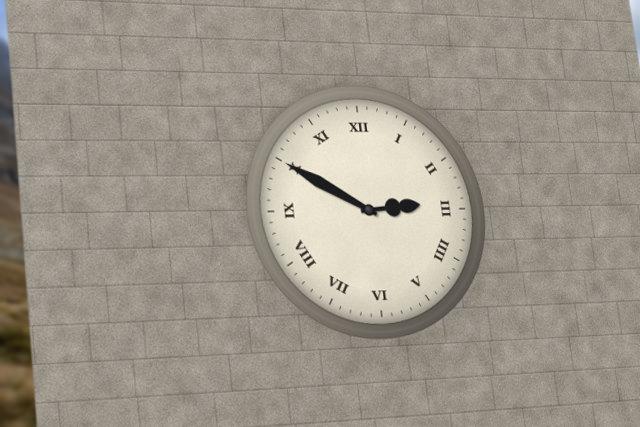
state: 2:50
